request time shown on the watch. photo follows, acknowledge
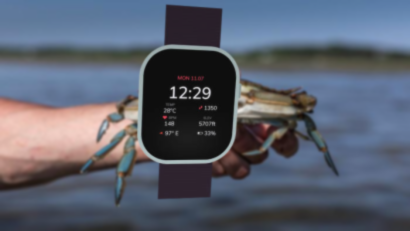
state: 12:29
